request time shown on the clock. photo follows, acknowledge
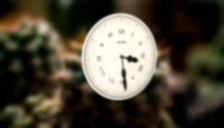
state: 3:29
